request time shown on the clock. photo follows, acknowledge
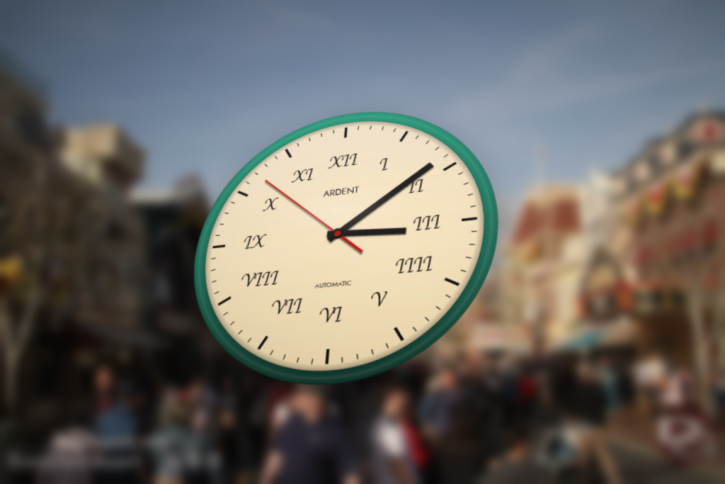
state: 3:08:52
